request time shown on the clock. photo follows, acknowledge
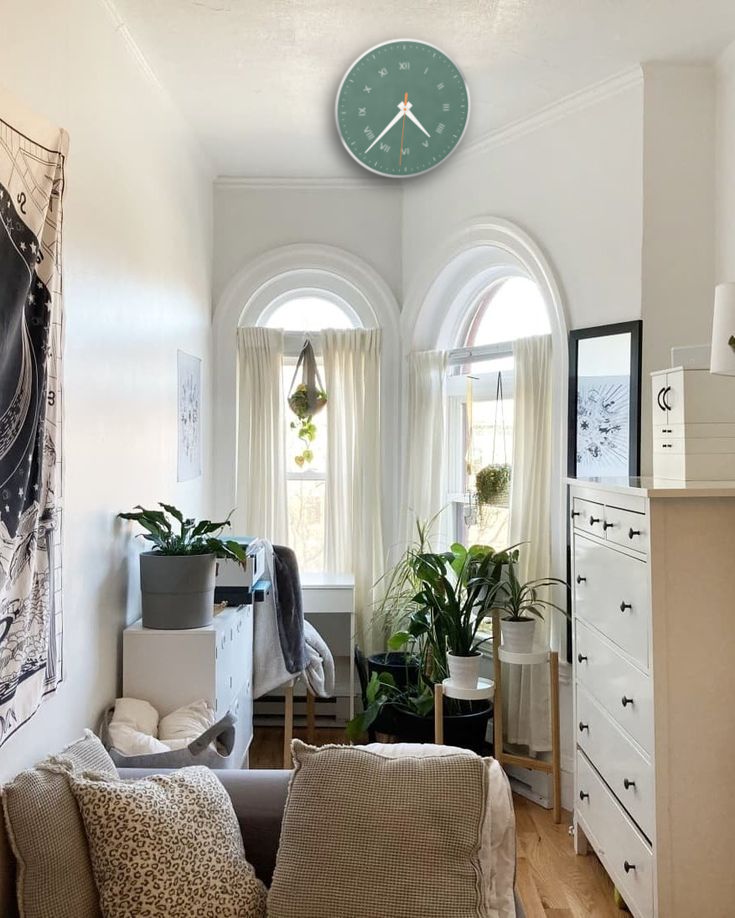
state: 4:37:31
